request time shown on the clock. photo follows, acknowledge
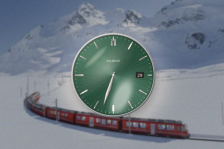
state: 6:33
